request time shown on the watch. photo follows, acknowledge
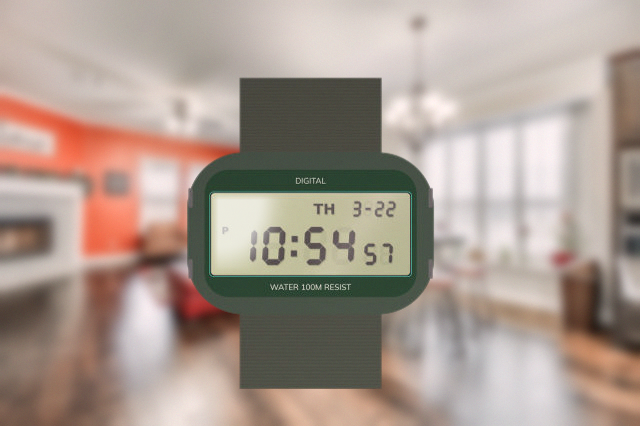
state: 10:54:57
